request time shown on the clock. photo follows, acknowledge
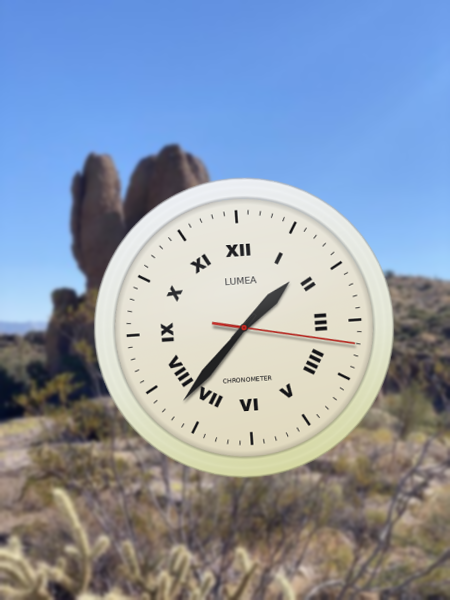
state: 1:37:17
